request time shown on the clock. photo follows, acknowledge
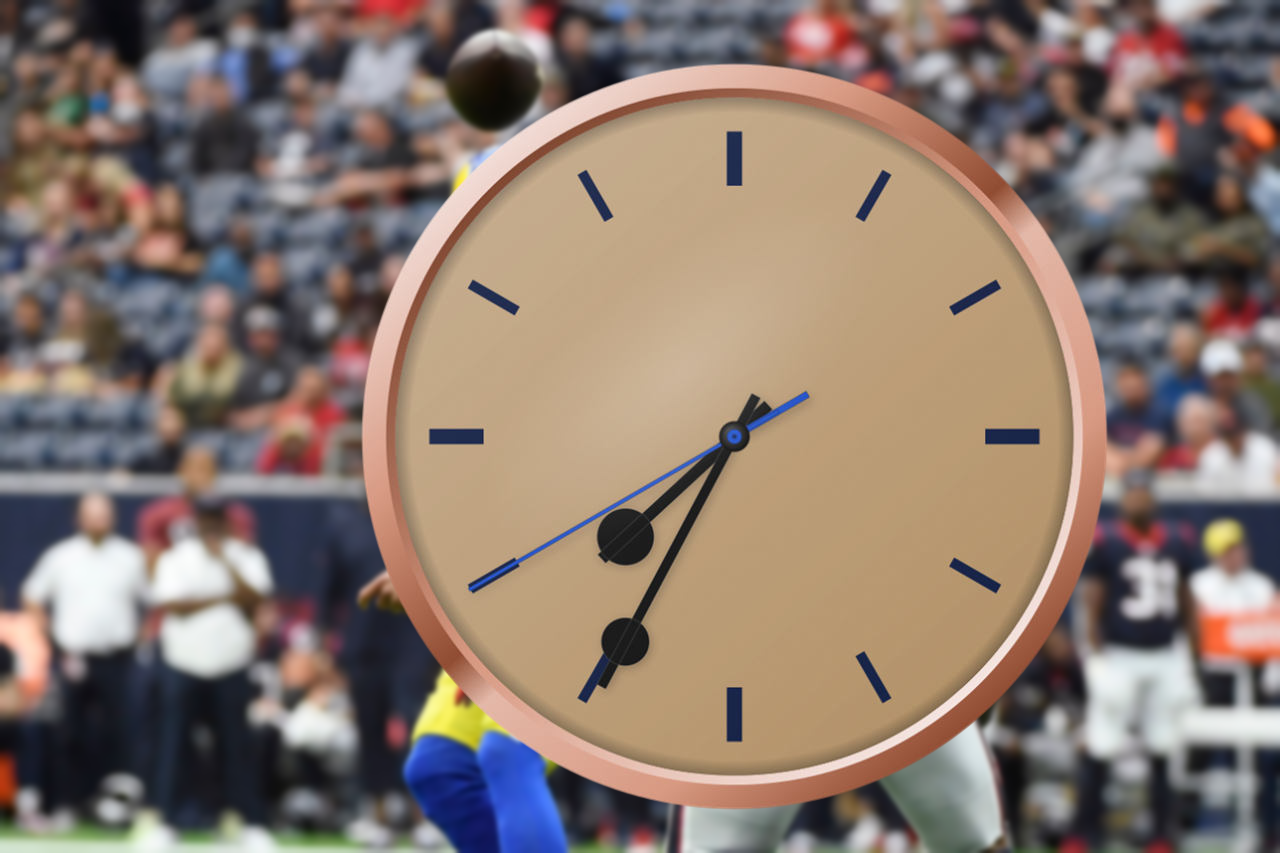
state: 7:34:40
